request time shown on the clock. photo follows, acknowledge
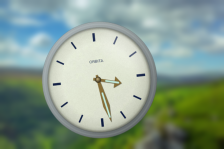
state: 3:28
